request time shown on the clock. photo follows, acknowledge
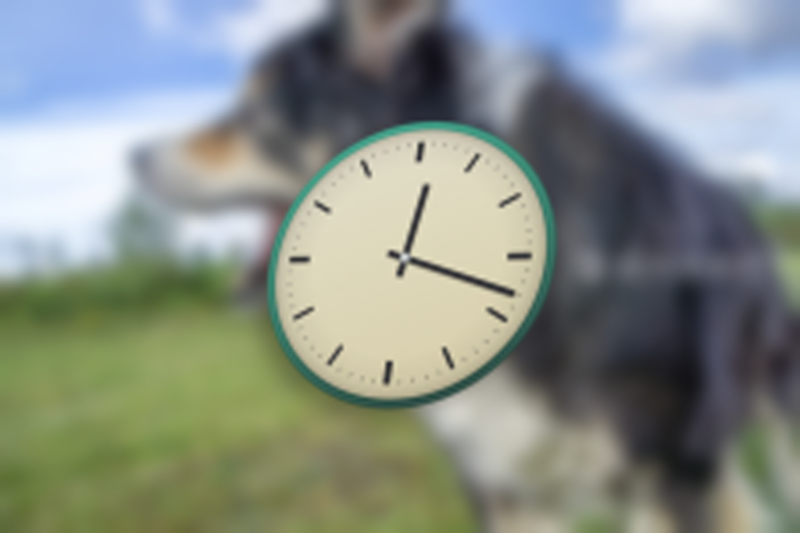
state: 12:18
